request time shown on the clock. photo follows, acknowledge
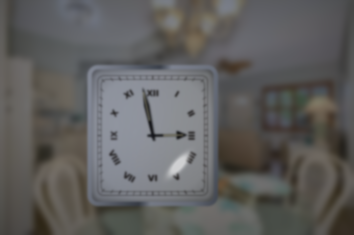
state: 2:58
